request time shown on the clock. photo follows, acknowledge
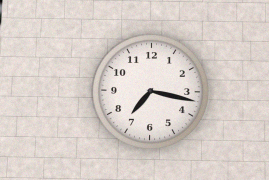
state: 7:17
